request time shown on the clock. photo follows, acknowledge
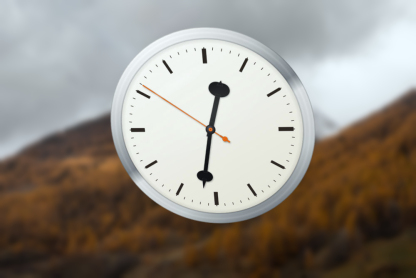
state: 12:31:51
